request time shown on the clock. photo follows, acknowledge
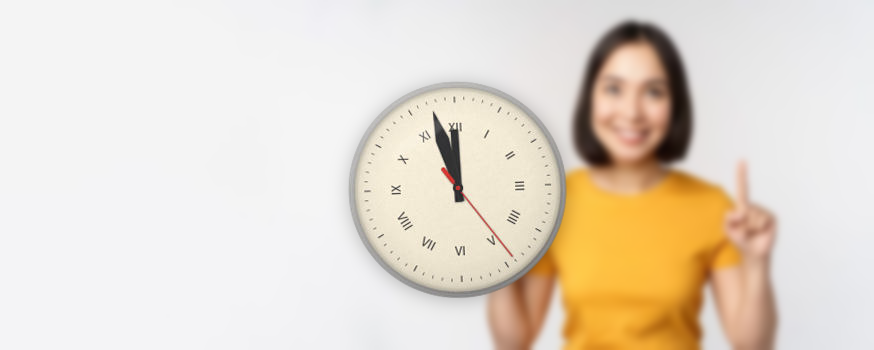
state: 11:57:24
